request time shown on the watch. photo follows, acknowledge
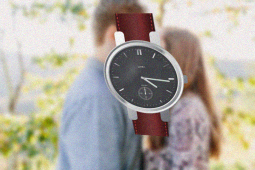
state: 4:16
